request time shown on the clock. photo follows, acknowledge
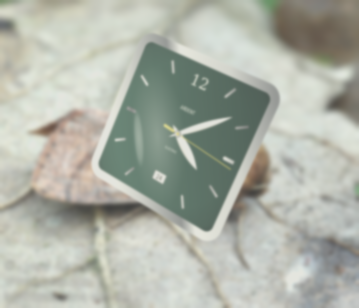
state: 4:08:16
